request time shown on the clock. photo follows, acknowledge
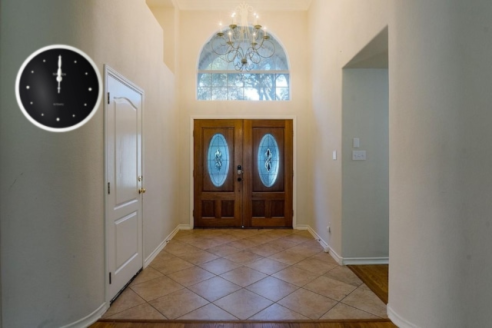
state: 12:00
